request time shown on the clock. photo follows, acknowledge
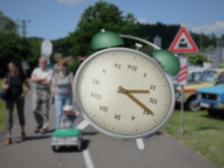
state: 2:19
